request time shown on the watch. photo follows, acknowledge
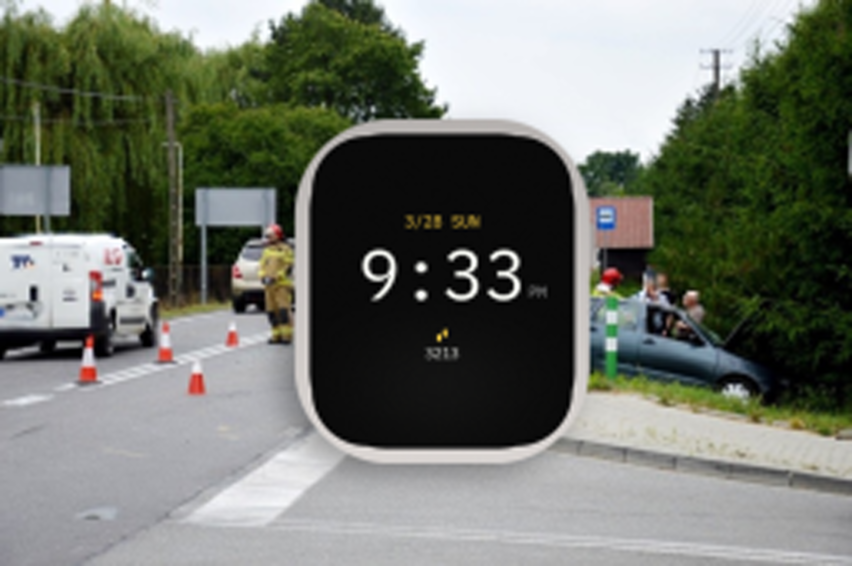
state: 9:33
